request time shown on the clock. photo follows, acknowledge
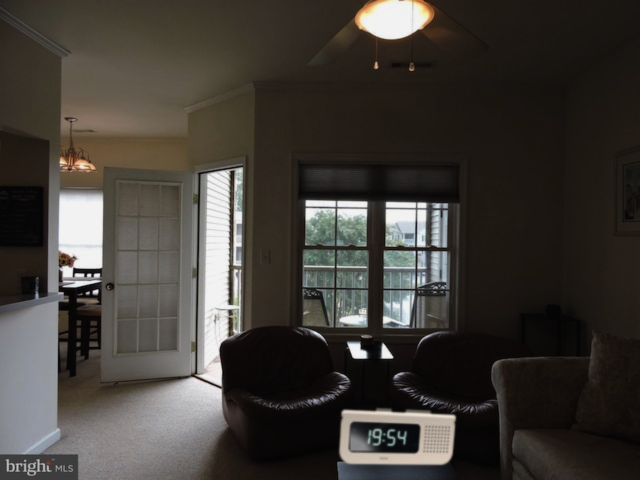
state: 19:54
